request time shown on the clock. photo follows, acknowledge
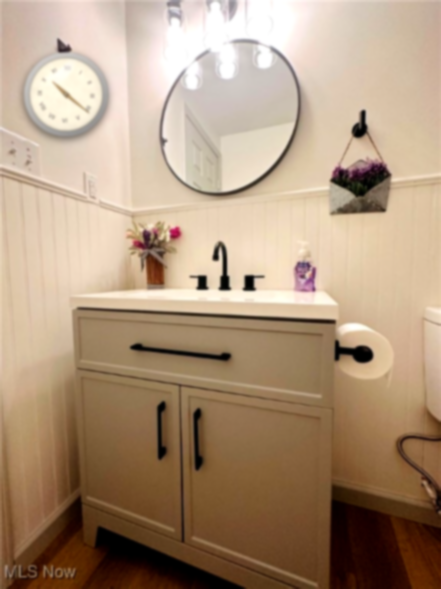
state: 10:21
